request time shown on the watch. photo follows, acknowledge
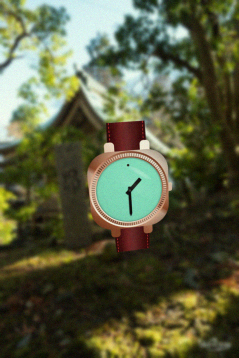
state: 1:30
